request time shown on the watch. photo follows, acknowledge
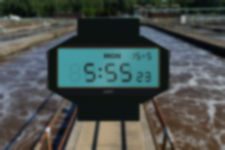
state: 5:55
